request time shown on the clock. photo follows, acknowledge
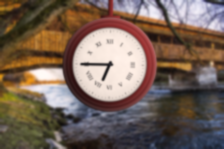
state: 6:45
